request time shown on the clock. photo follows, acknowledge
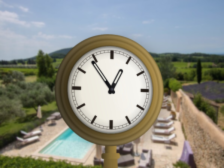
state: 12:54
